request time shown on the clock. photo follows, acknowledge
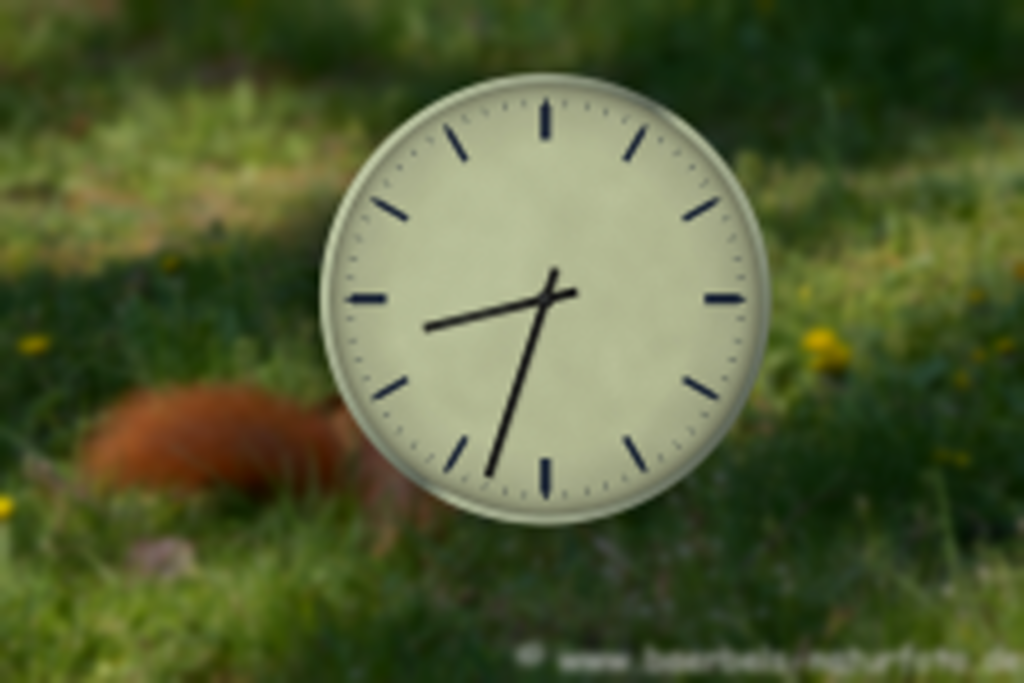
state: 8:33
